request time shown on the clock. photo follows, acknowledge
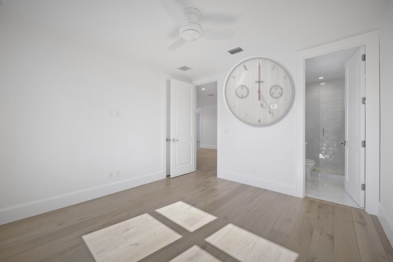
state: 5:25
